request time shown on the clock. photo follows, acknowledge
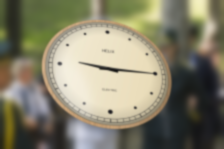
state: 9:15
